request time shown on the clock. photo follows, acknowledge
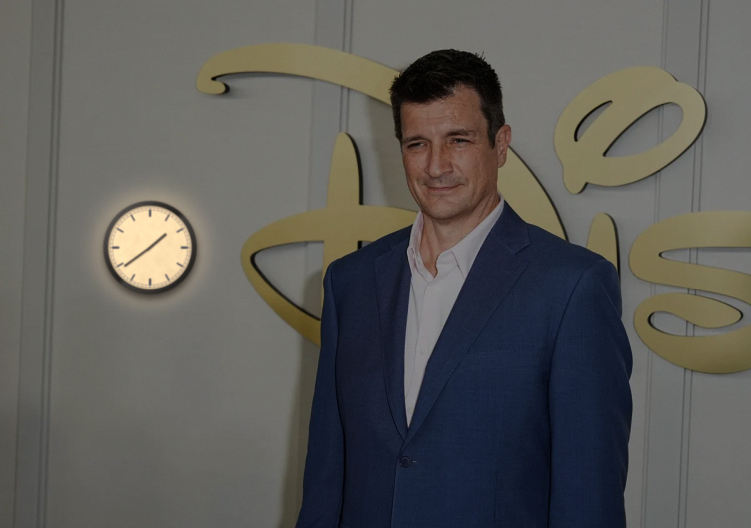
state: 1:39
